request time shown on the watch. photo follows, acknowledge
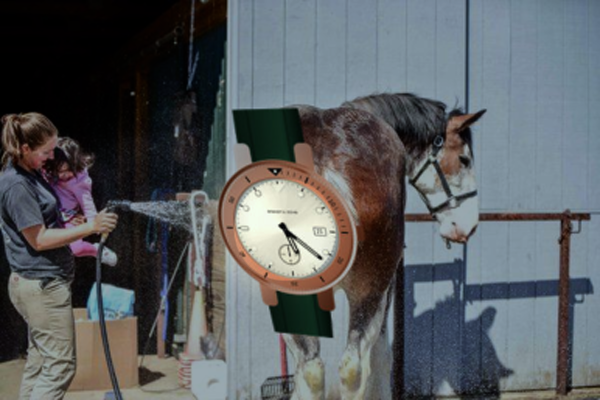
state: 5:22
